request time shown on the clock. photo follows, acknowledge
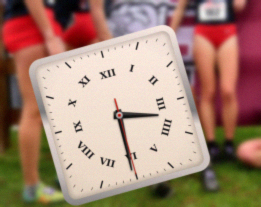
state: 3:30:30
